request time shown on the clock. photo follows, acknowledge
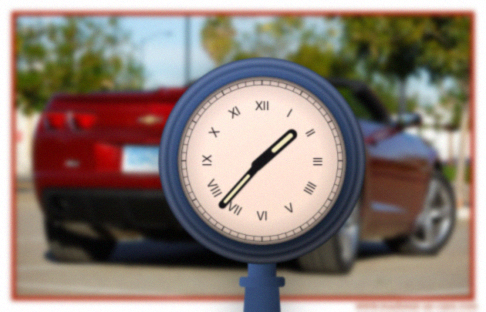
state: 1:37
